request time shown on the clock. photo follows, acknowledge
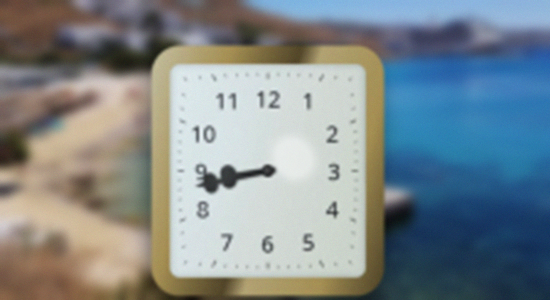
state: 8:43
